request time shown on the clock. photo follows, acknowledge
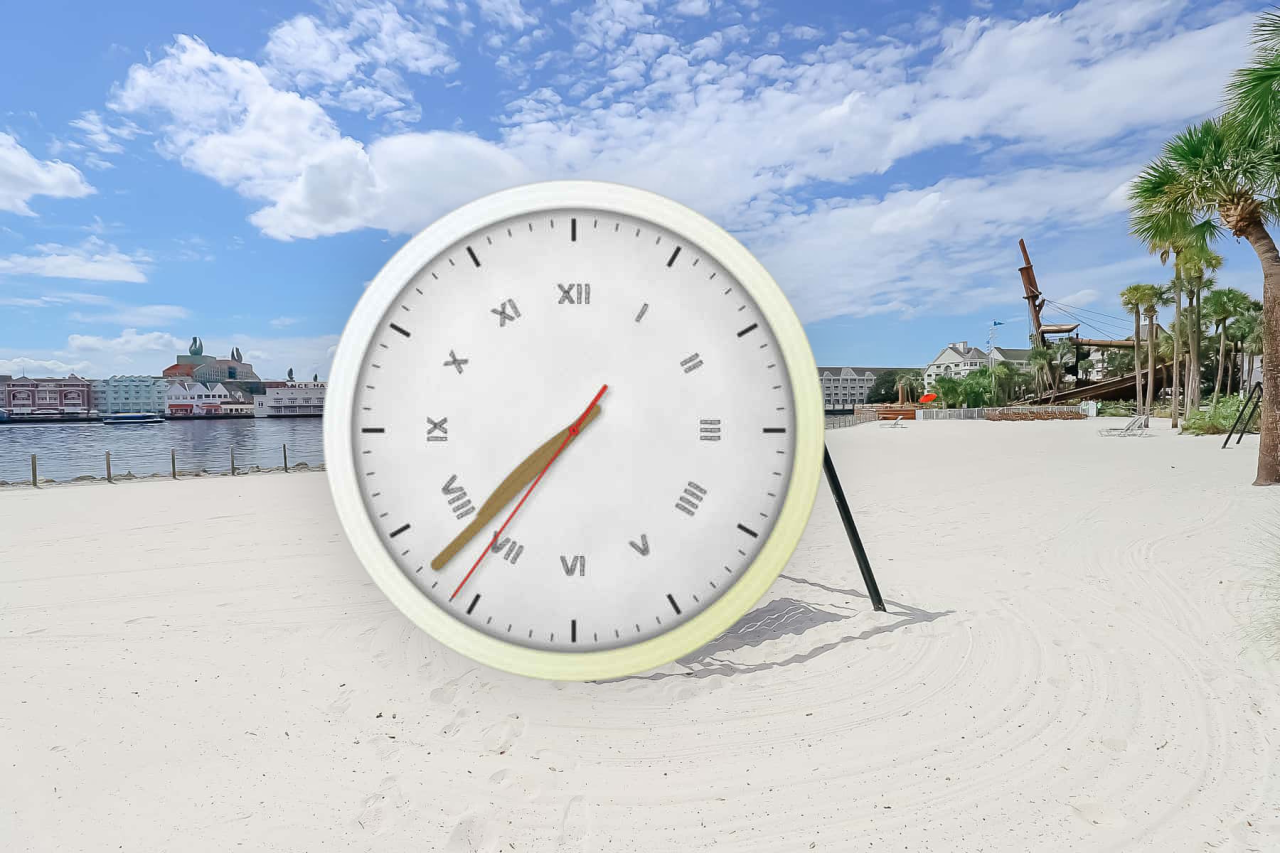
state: 7:37:36
